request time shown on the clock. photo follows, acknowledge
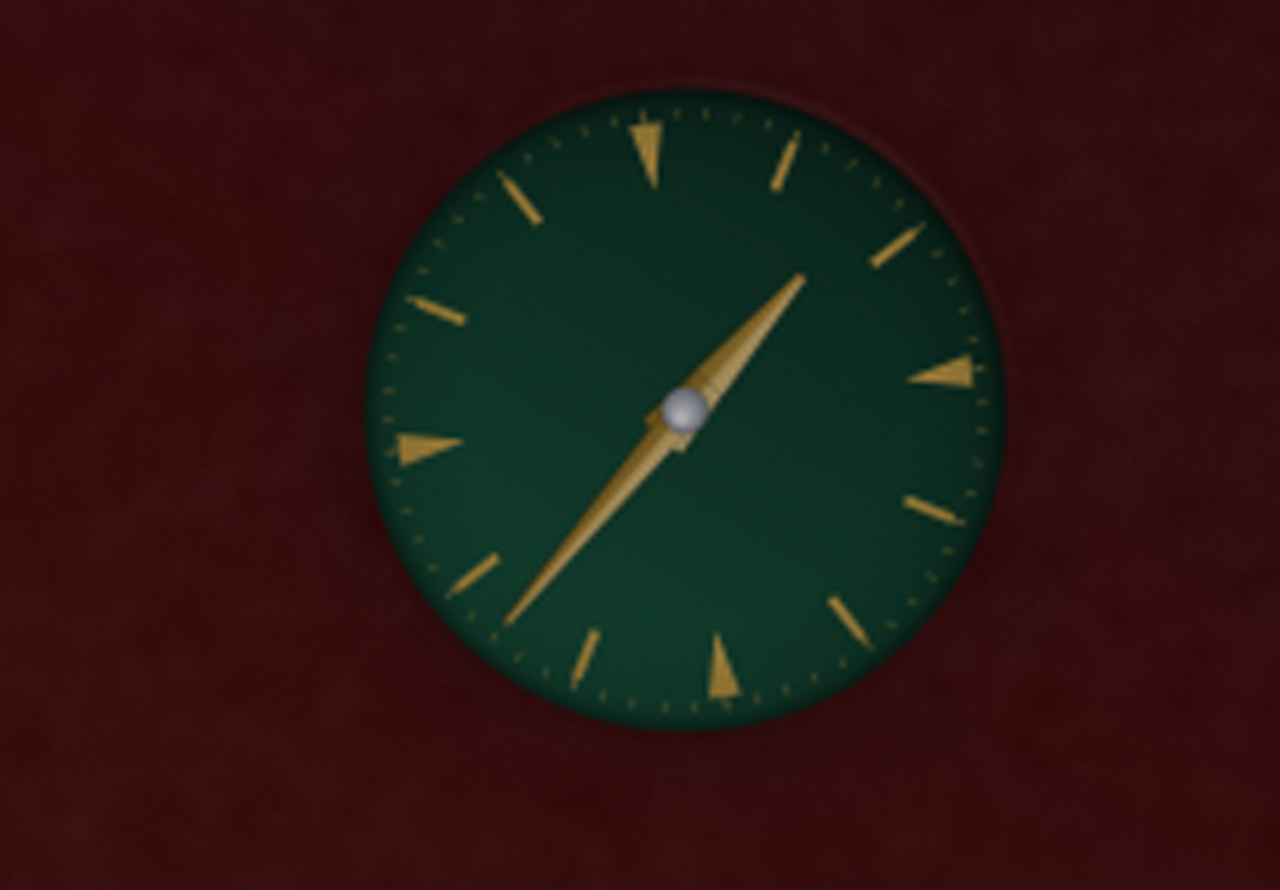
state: 1:38
